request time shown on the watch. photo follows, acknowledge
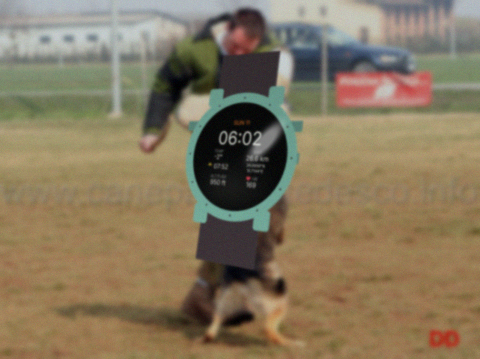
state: 6:02
